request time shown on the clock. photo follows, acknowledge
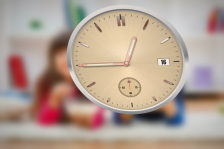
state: 12:45
